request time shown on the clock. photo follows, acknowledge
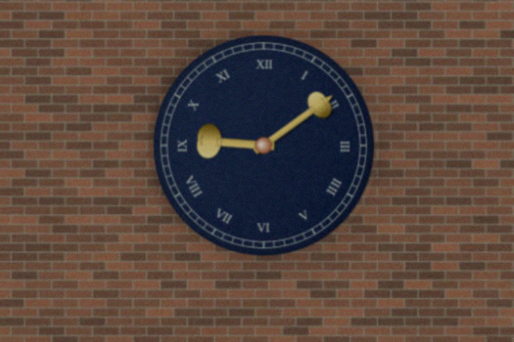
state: 9:09
